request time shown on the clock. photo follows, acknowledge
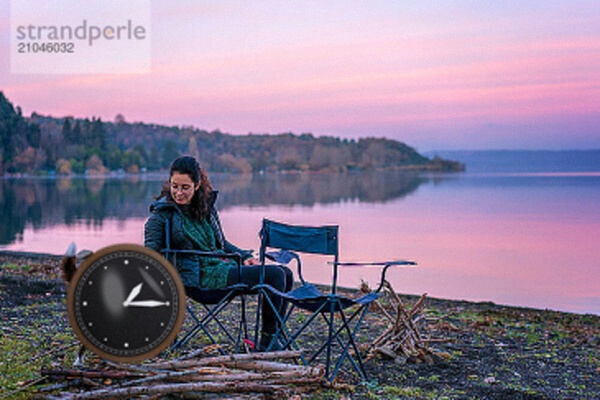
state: 1:15
